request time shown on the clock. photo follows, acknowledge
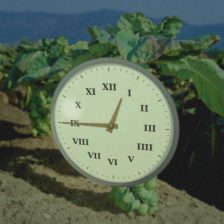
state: 12:45
